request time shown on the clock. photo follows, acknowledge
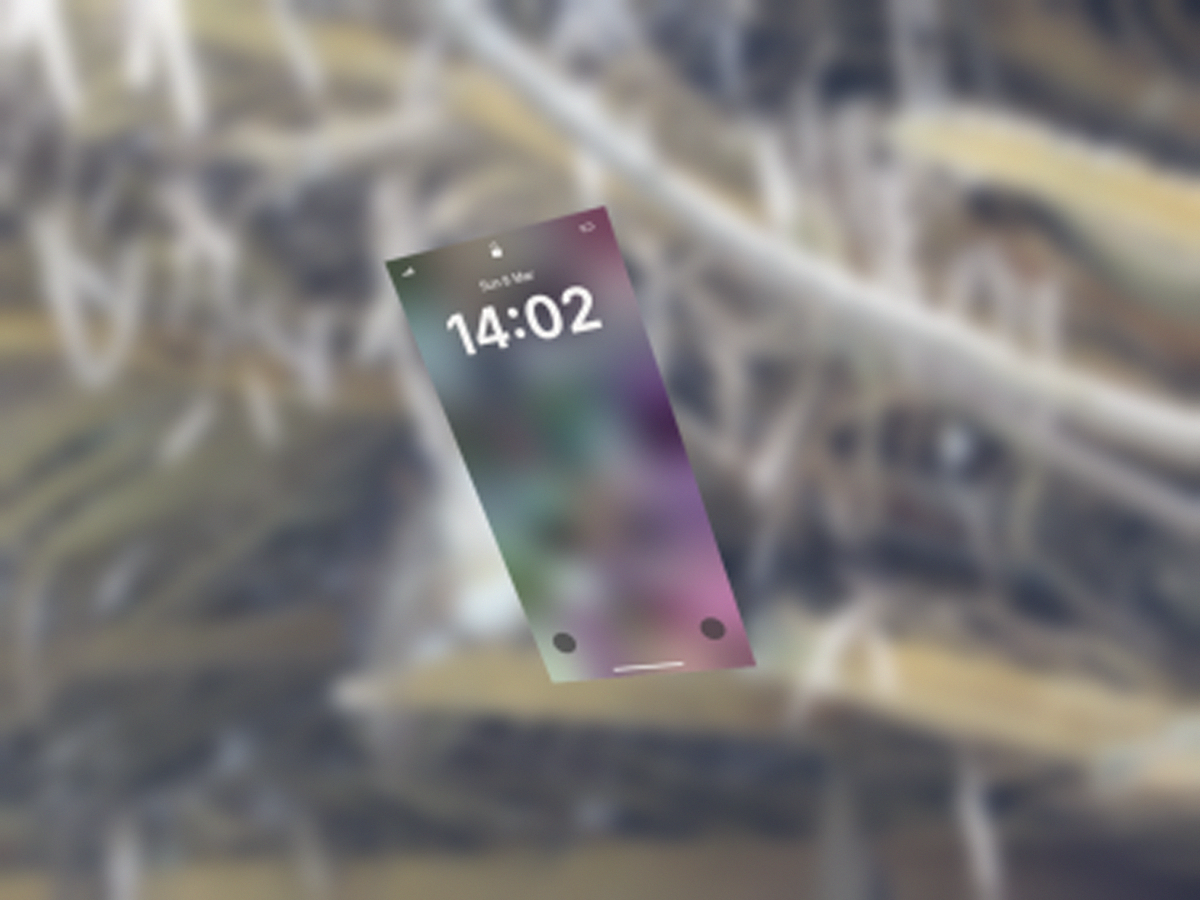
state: 14:02
